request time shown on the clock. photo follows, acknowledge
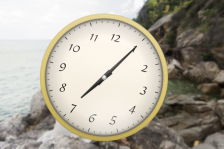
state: 7:05
